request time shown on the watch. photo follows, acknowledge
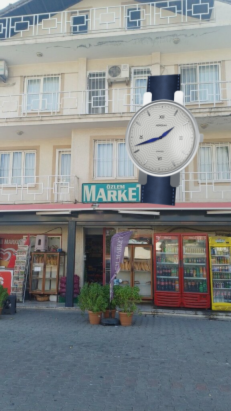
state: 1:42
